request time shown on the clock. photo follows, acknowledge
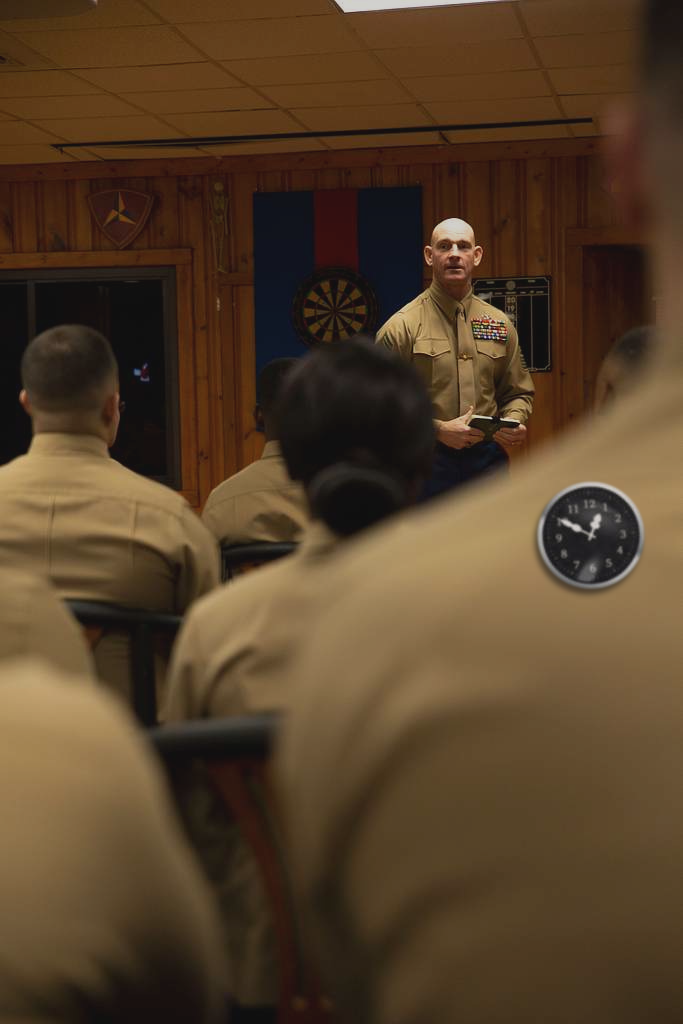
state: 12:50
